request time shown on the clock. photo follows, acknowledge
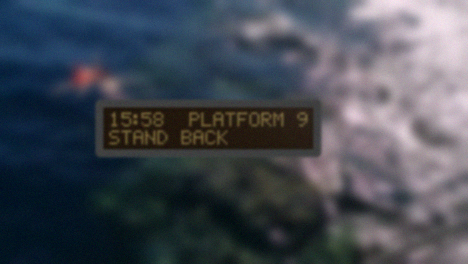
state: 15:58
